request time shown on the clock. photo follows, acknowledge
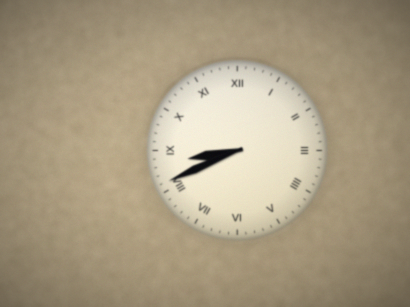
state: 8:41
